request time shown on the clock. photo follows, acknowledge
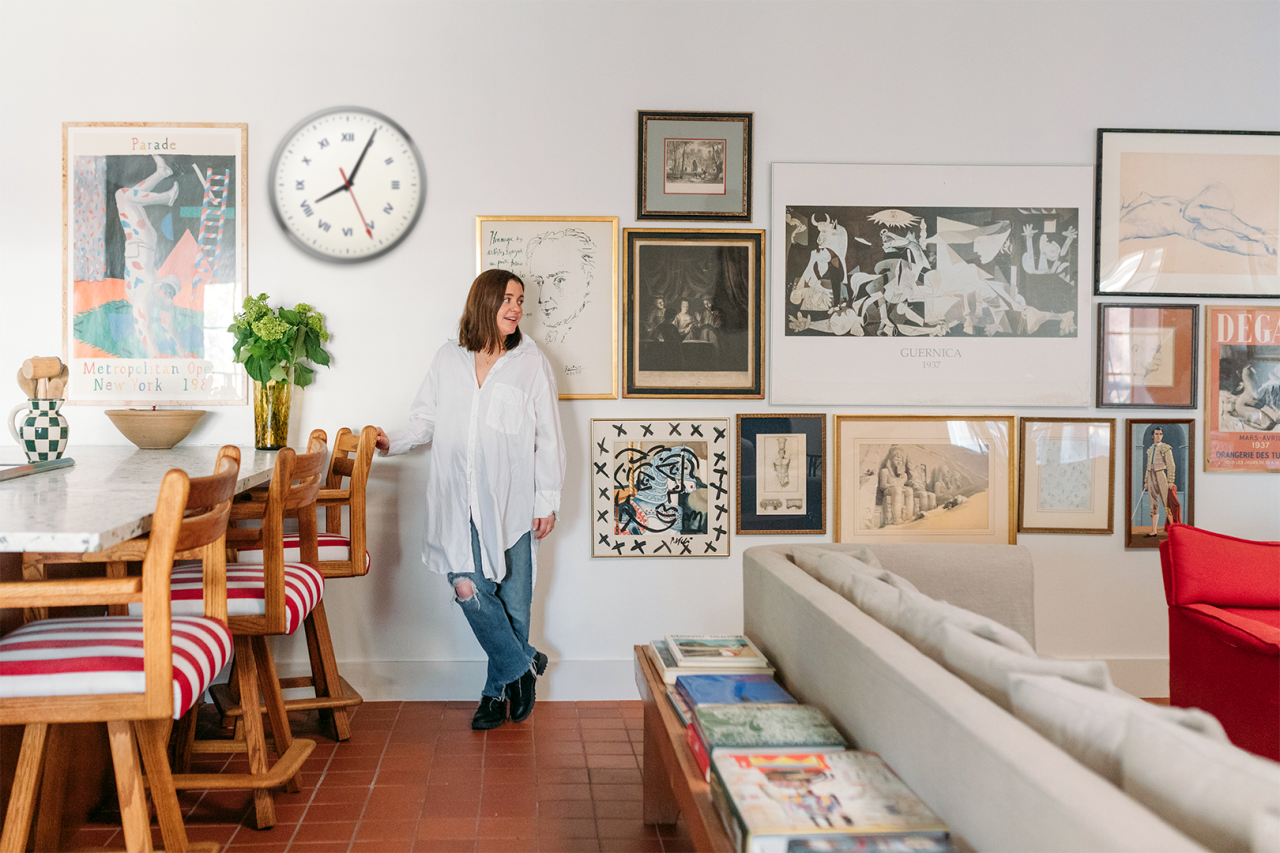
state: 8:04:26
